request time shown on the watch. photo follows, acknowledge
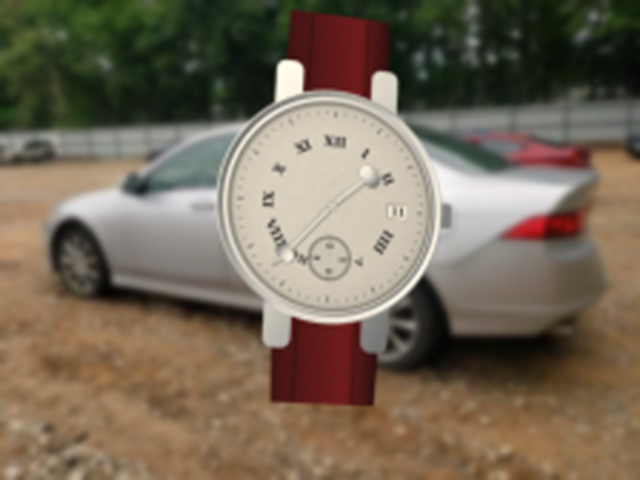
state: 1:37
